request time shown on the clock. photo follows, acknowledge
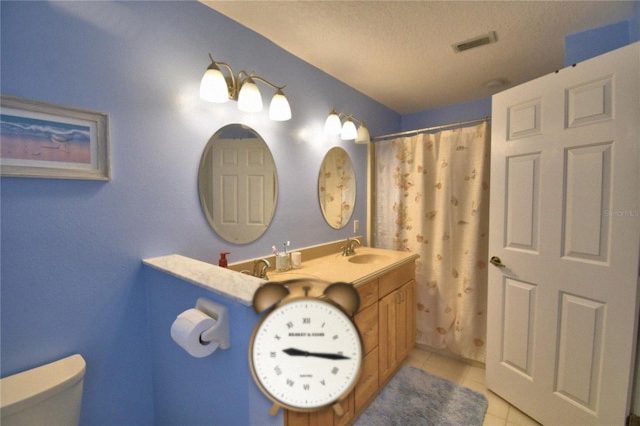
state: 9:16
